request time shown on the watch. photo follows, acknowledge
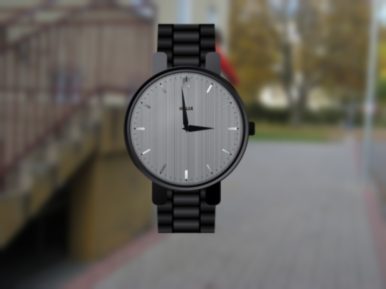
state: 2:59
